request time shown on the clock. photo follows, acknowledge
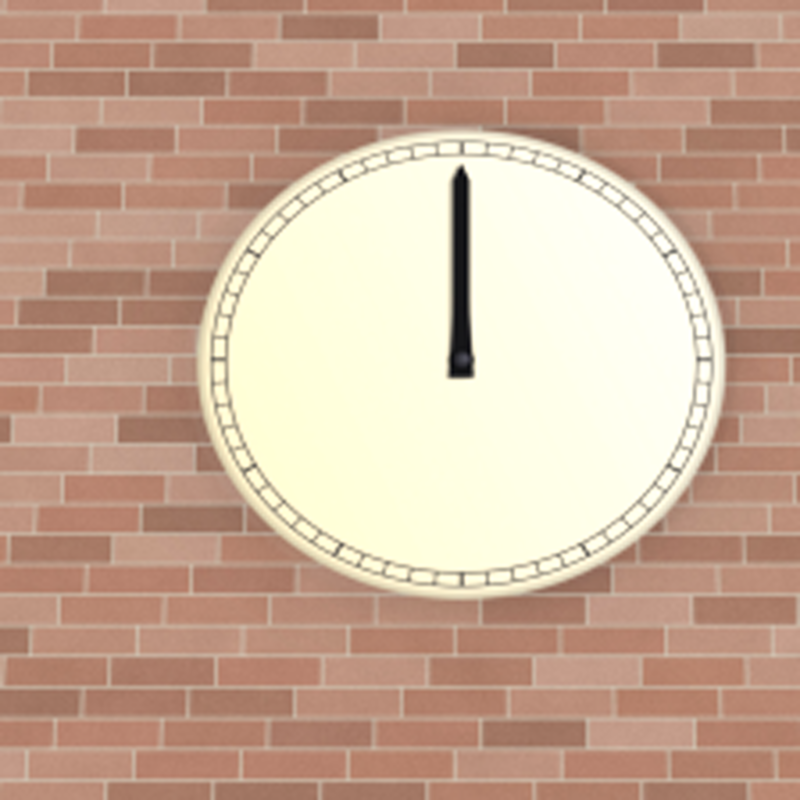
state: 12:00
